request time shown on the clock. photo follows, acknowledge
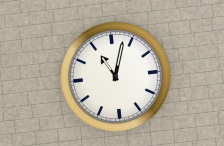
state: 11:03
